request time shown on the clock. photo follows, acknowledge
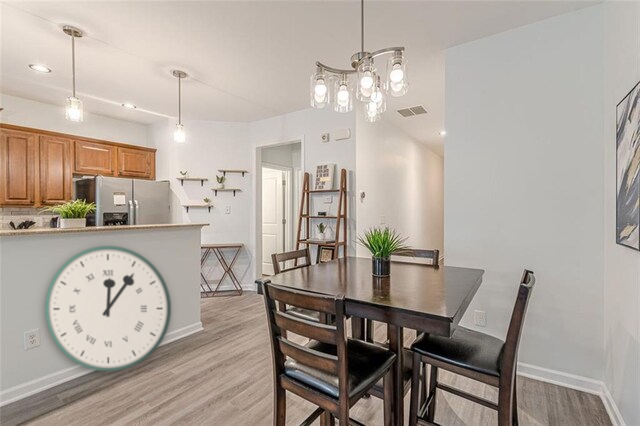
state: 12:06
